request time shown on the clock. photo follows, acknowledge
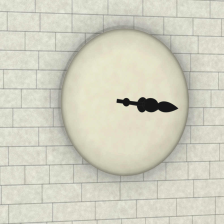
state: 3:16
